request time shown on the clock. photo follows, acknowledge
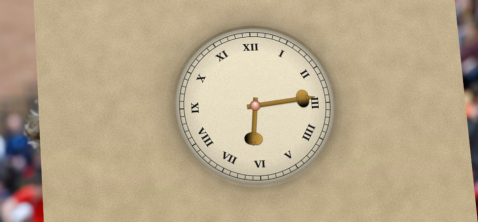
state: 6:14
